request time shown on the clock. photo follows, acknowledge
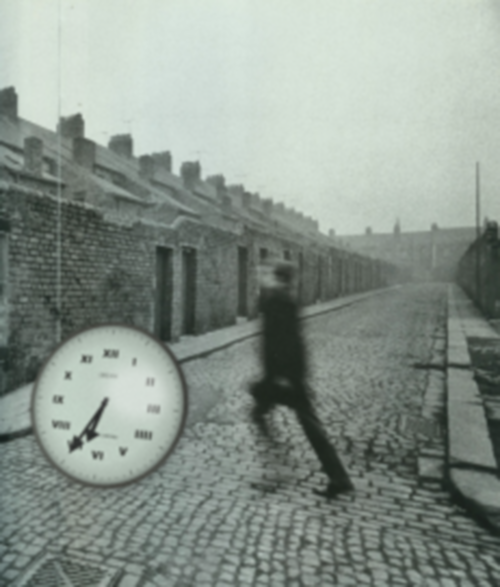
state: 6:35
